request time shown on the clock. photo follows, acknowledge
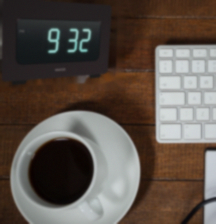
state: 9:32
